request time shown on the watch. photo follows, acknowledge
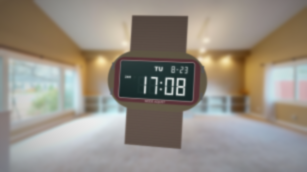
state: 17:08
